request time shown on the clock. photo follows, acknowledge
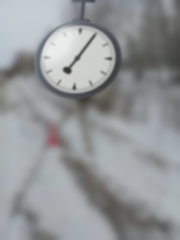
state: 7:05
